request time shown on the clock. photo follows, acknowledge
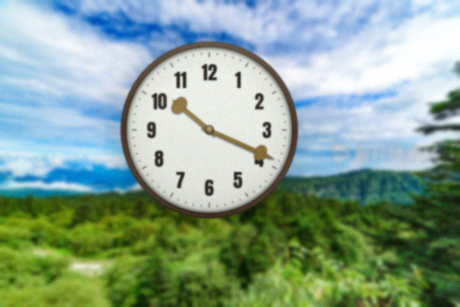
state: 10:19
